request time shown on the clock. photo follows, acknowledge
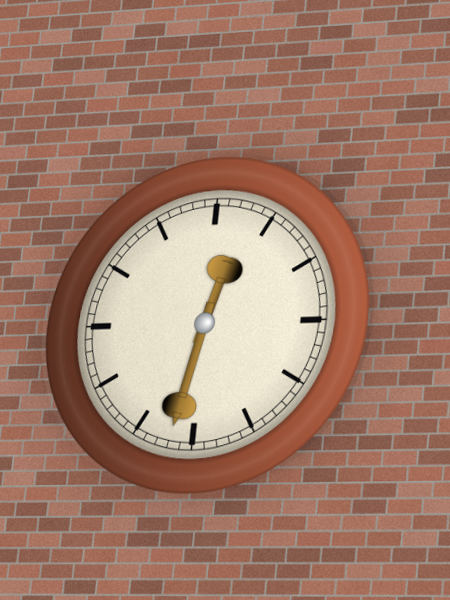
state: 12:32
